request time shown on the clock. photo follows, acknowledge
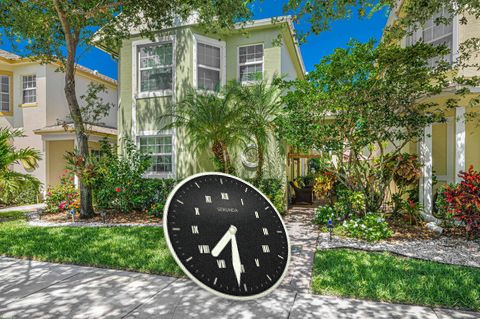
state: 7:31
